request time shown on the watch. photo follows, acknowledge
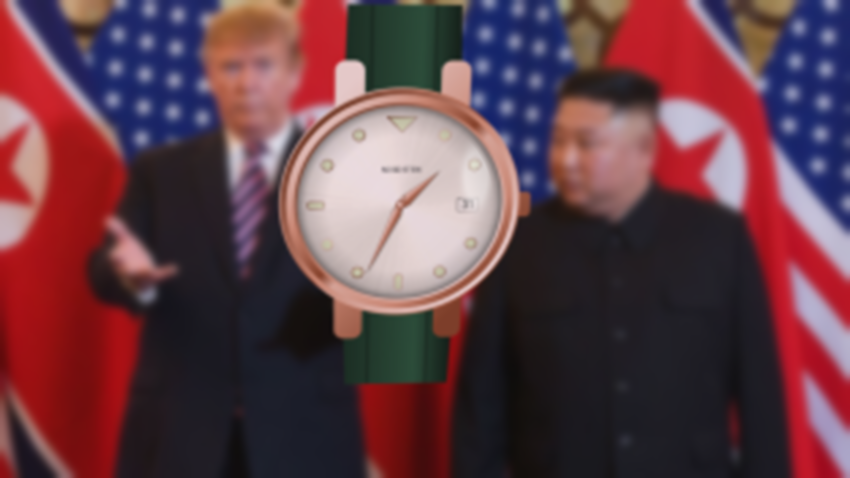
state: 1:34
